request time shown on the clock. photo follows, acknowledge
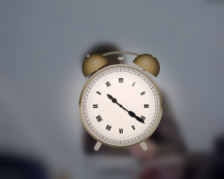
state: 10:21
